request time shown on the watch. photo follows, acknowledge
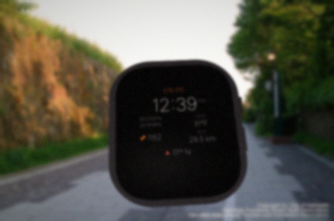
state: 12:39
